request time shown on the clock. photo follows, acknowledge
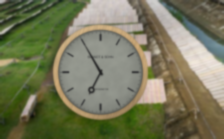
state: 6:55
